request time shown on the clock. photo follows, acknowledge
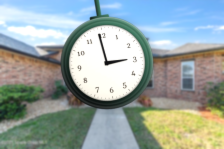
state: 2:59
